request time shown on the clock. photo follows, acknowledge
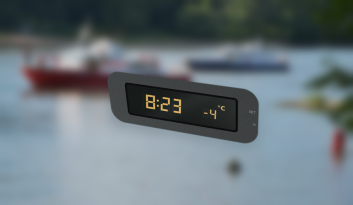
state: 8:23
